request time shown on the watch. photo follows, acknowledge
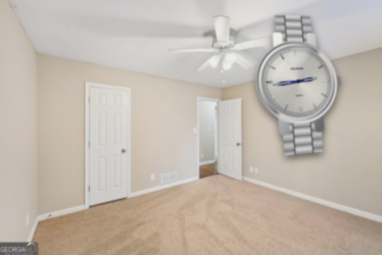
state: 2:44
